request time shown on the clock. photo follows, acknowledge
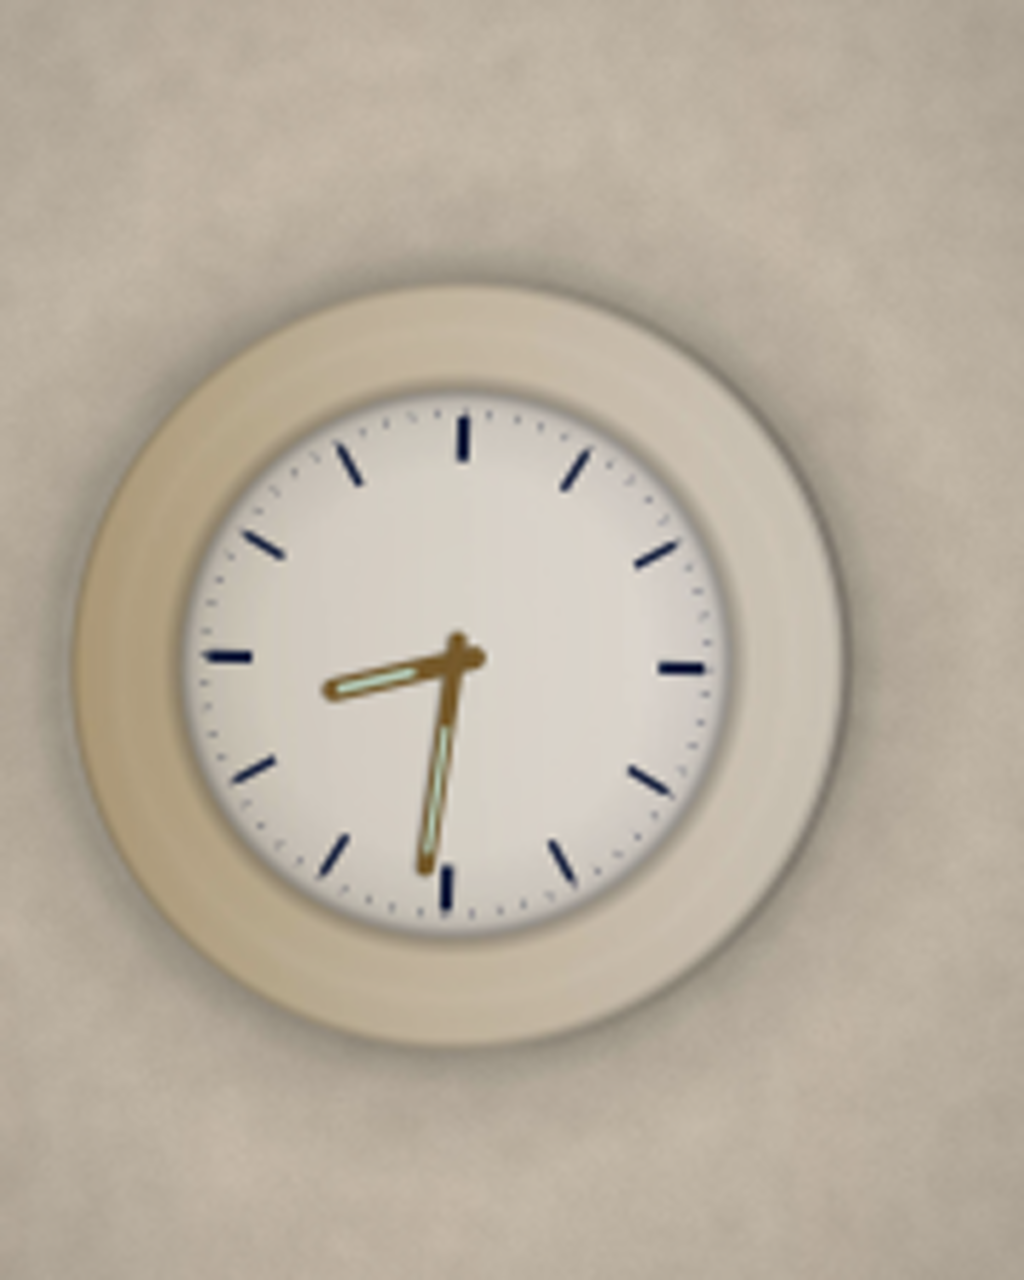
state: 8:31
